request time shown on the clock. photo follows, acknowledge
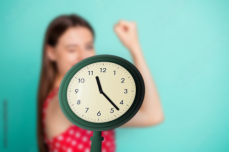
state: 11:23
